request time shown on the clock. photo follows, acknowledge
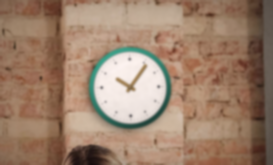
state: 10:06
